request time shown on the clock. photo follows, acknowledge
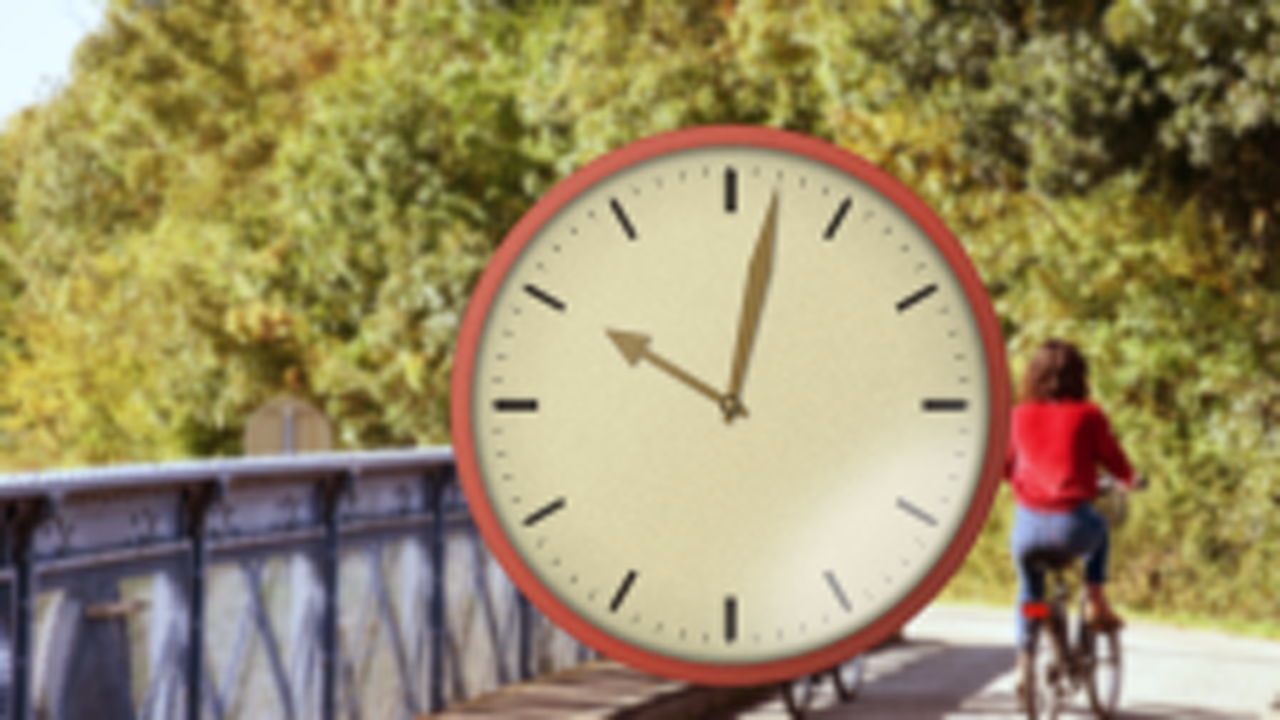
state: 10:02
